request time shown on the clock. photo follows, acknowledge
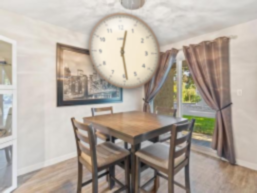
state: 12:29
